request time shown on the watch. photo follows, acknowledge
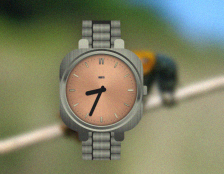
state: 8:34
